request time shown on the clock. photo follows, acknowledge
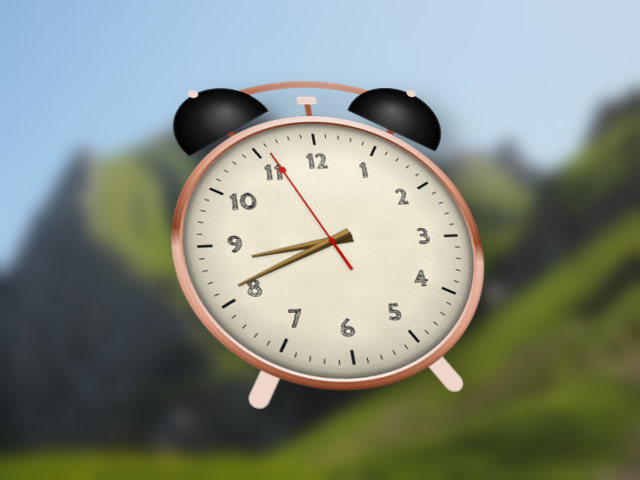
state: 8:40:56
